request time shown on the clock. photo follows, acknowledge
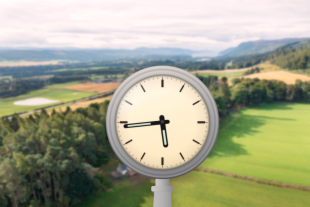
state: 5:44
